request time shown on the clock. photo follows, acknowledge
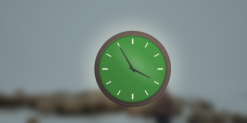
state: 3:55
